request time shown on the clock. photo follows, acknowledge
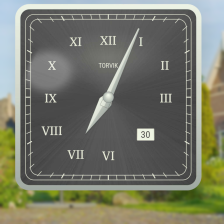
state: 7:04
